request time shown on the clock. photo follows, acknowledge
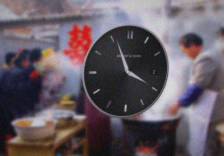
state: 3:56
